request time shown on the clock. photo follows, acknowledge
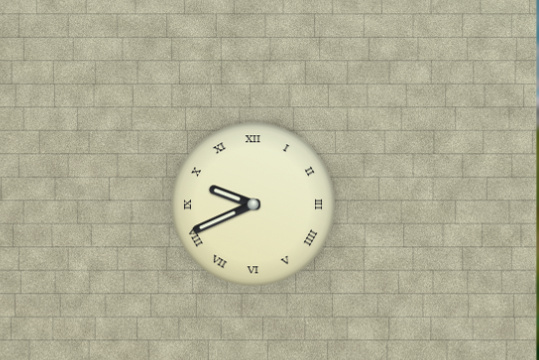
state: 9:41
